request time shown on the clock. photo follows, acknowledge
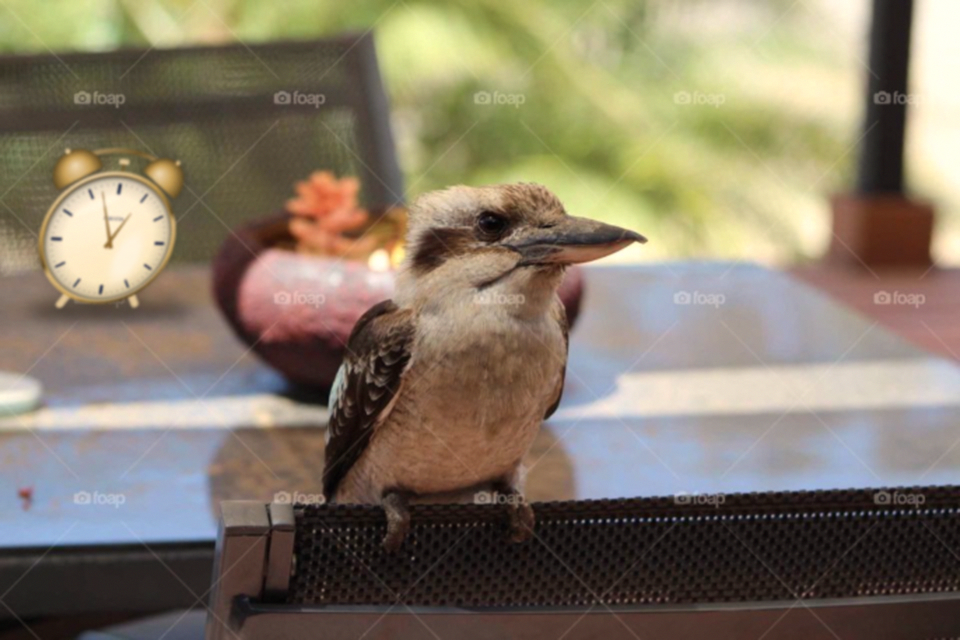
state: 12:57
